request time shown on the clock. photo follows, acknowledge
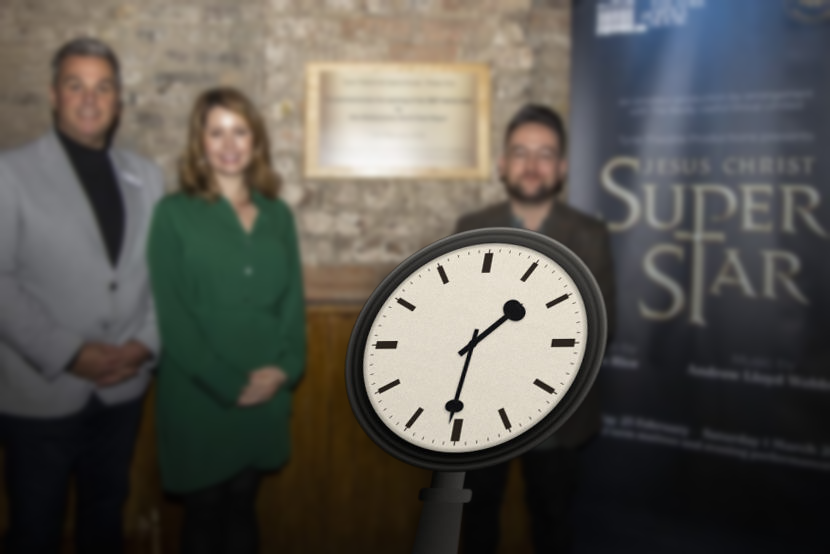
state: 1:31
